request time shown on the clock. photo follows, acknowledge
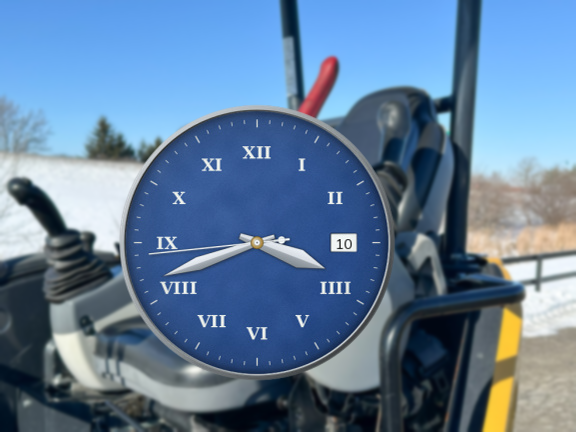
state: 3:41:44
